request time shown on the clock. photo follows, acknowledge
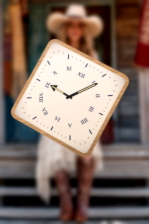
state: 9:06
